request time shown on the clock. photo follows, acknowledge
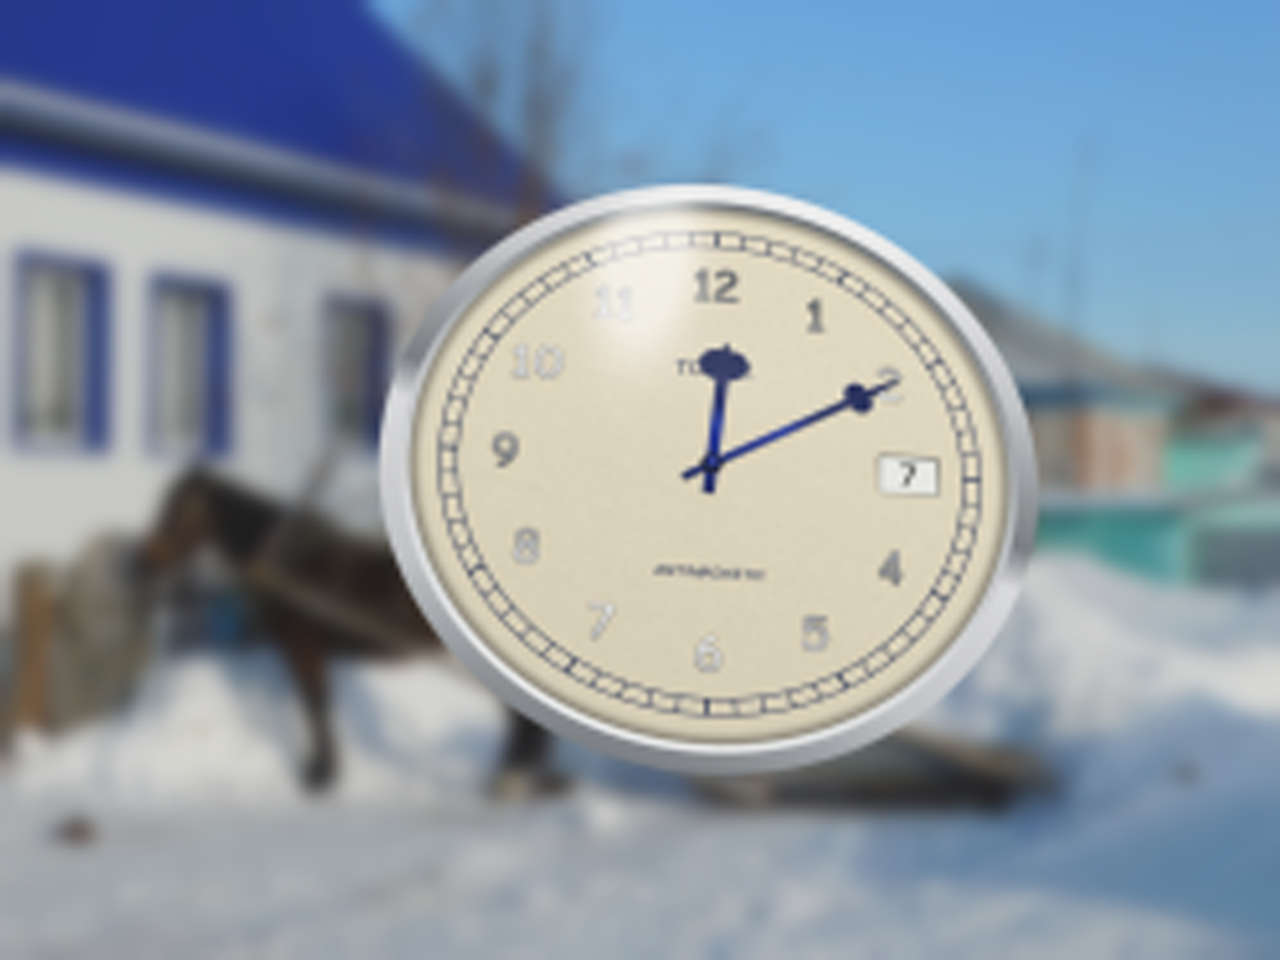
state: 12:10
